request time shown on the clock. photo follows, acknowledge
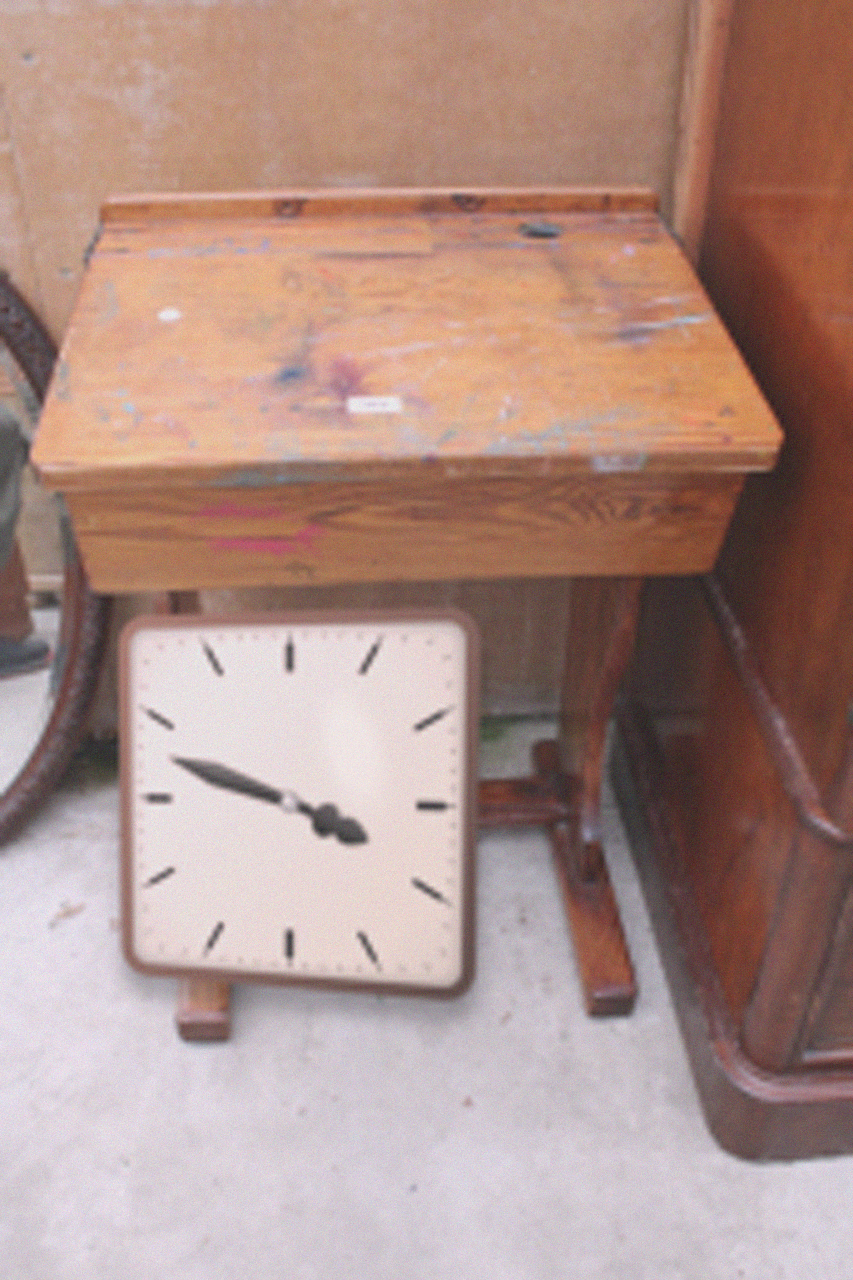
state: 3:48
